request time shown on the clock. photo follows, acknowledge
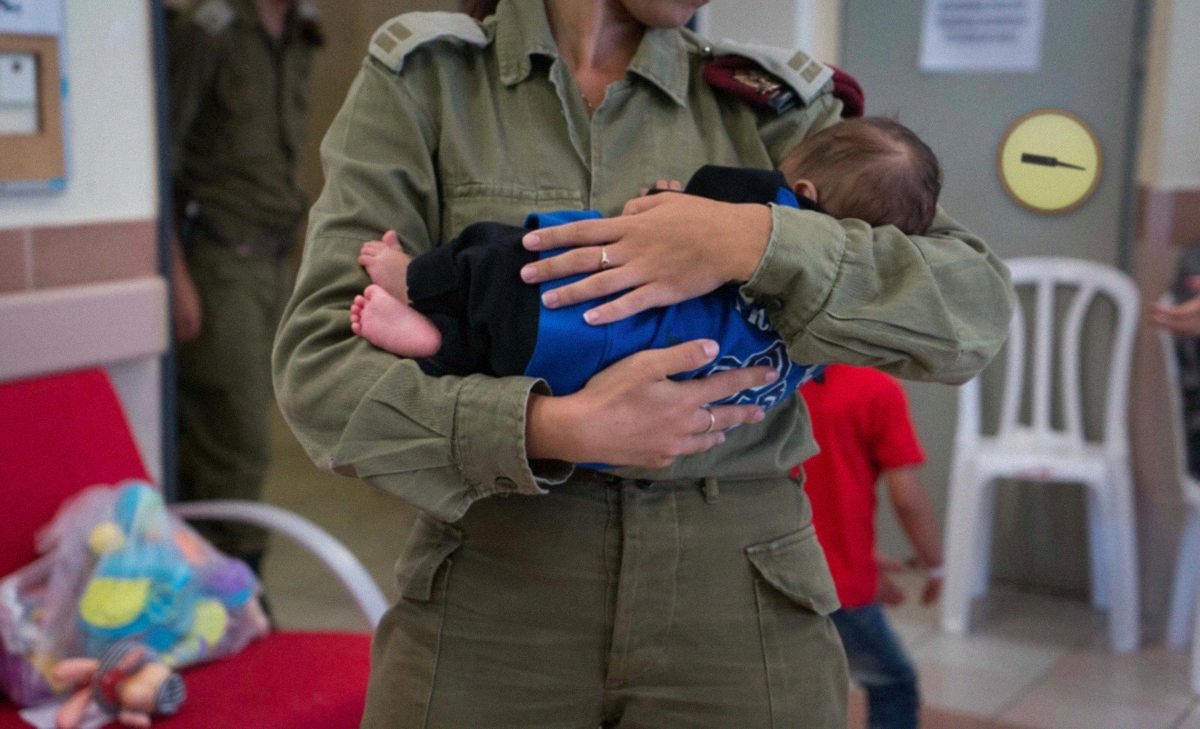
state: 9:17
